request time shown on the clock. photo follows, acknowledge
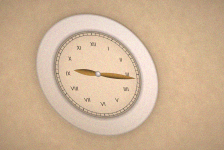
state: 9:16
